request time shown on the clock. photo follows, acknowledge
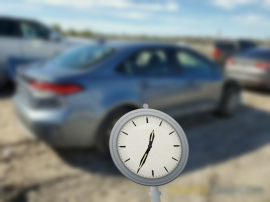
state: 12:35
